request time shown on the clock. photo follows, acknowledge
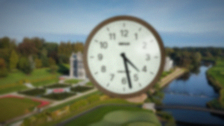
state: 4:28
